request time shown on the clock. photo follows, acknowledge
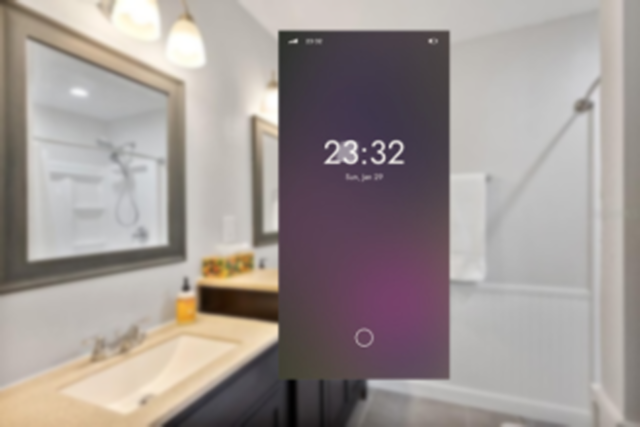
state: 23:32
